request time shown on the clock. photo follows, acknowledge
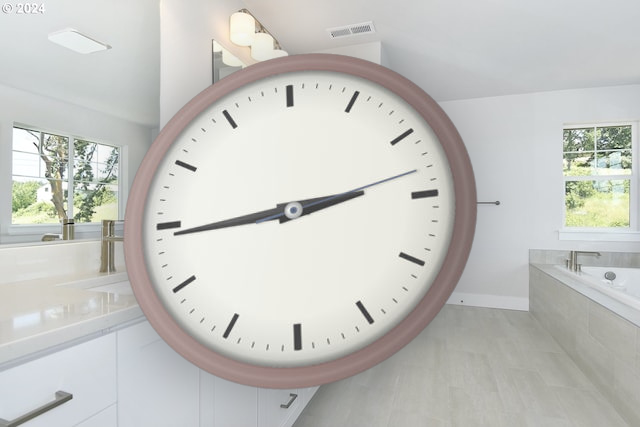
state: 2:44:13
